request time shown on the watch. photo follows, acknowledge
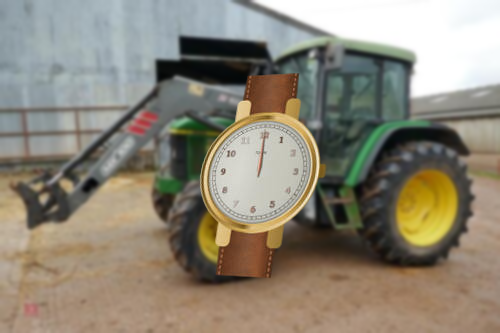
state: 12:00
